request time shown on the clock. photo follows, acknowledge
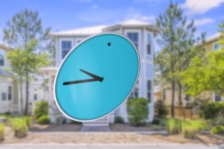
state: 9:44
